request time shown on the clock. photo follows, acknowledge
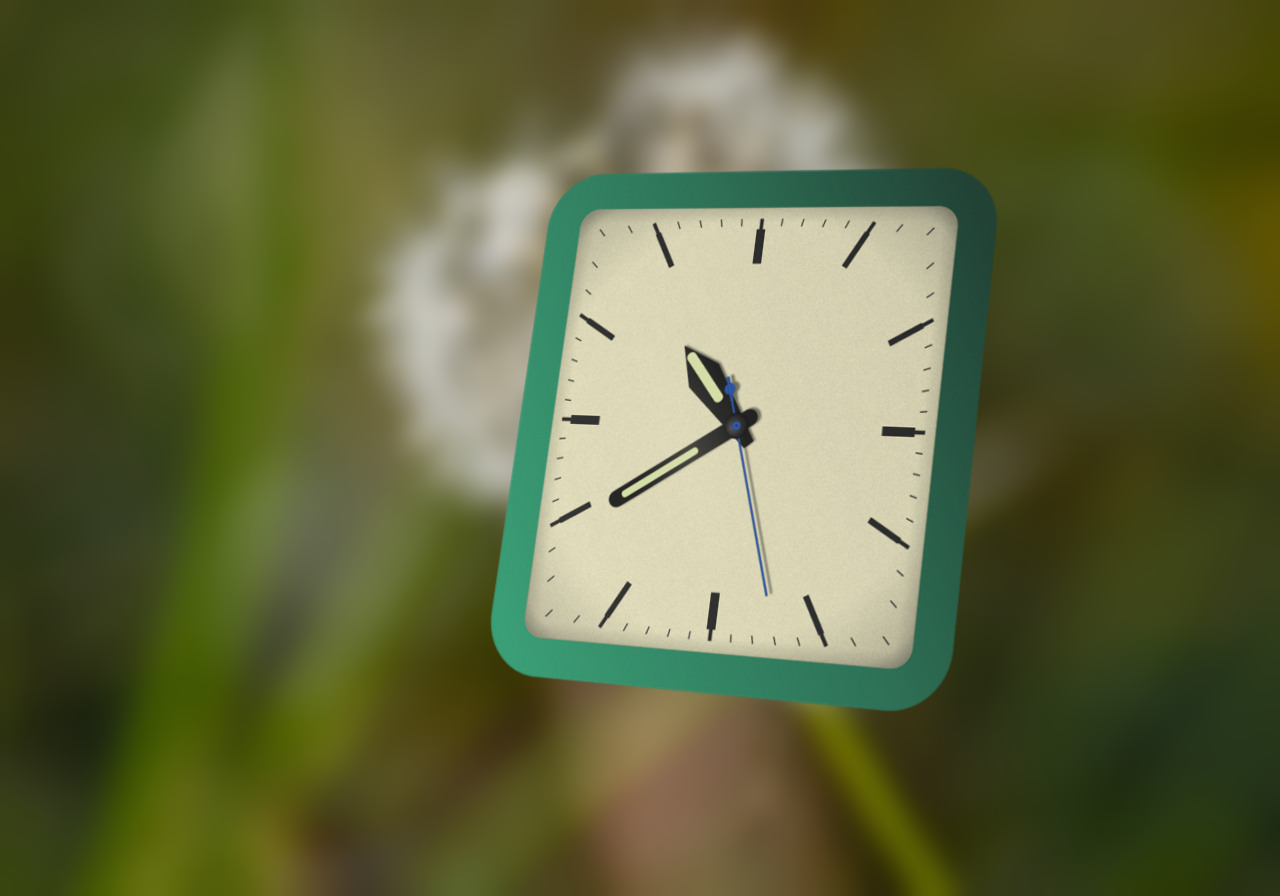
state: 10:39:27
